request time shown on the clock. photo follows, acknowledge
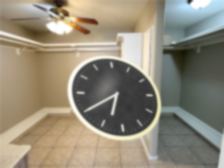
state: 6:40
